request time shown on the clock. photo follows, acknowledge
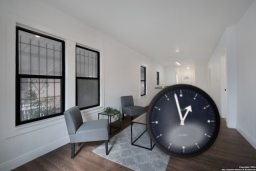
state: 12:58
